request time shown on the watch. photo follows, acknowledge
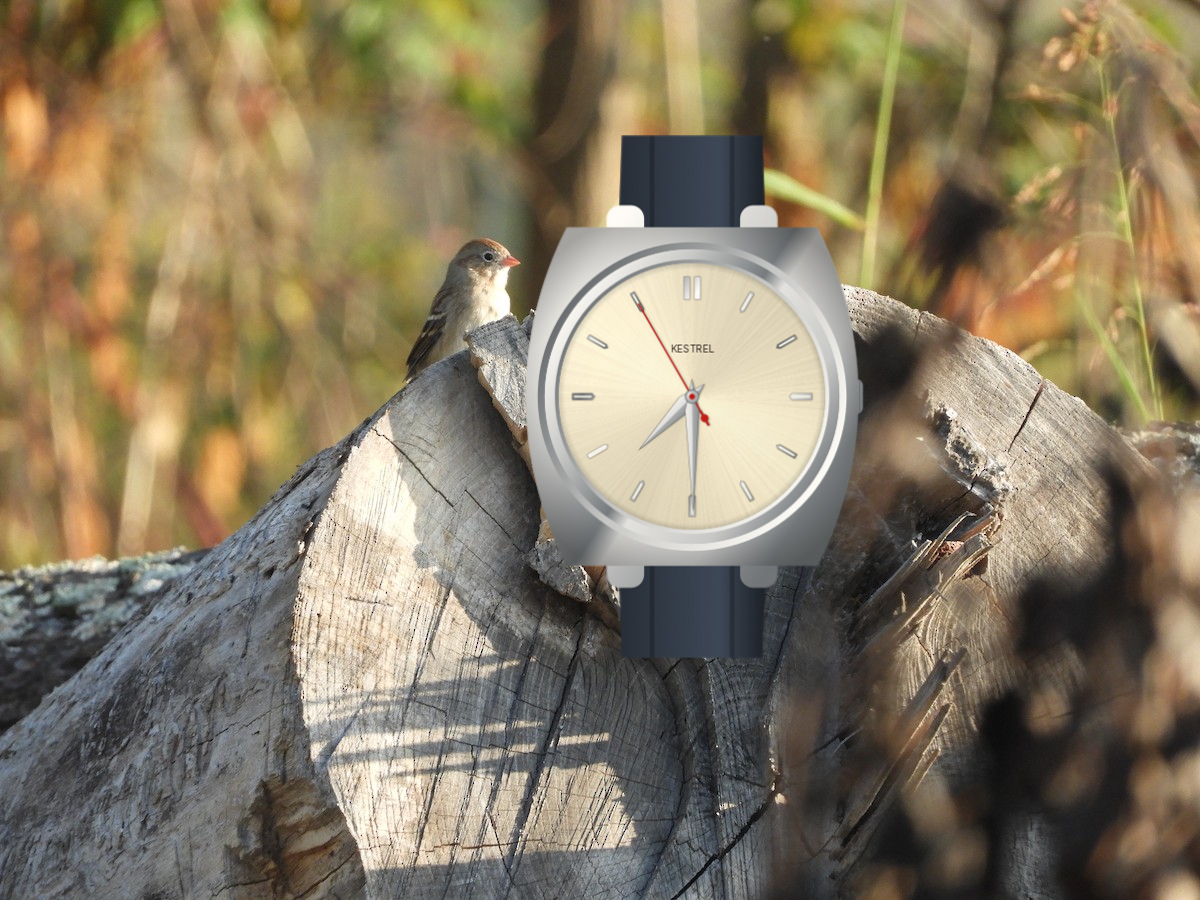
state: 7:29:55
